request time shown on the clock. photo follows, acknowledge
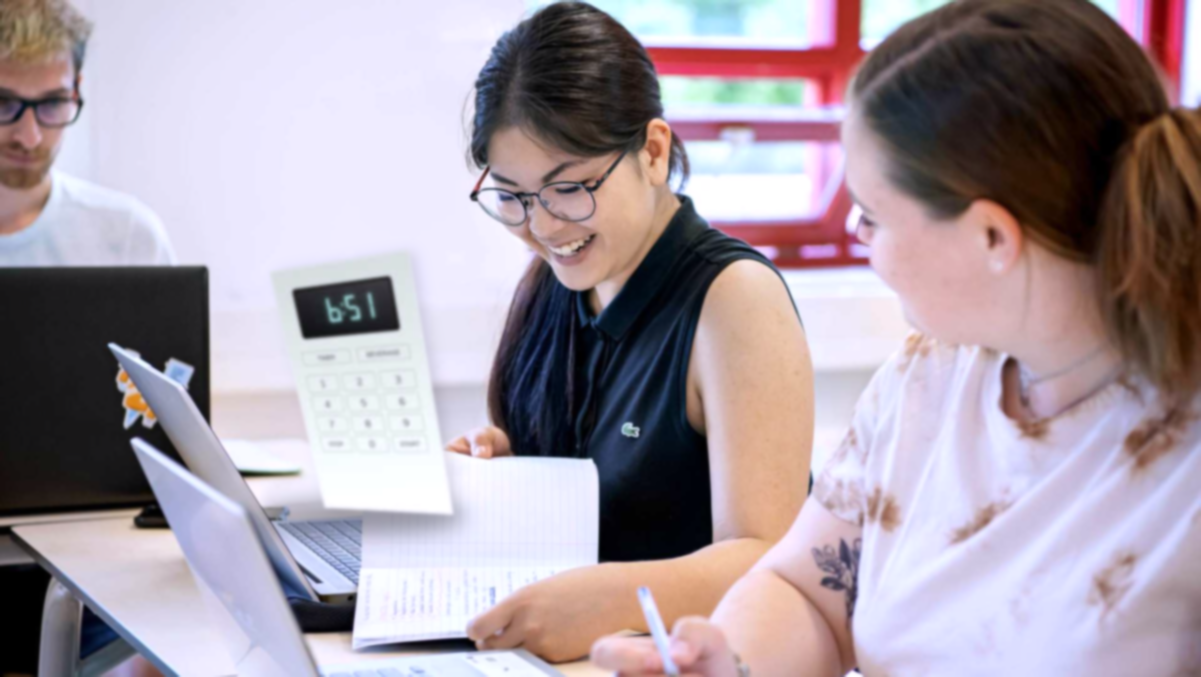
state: 6:51
